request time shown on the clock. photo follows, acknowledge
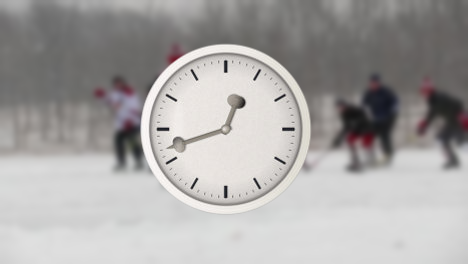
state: 12:42
